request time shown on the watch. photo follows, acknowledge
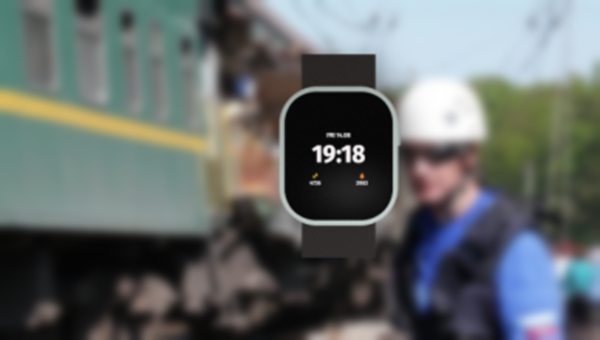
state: 19:18
